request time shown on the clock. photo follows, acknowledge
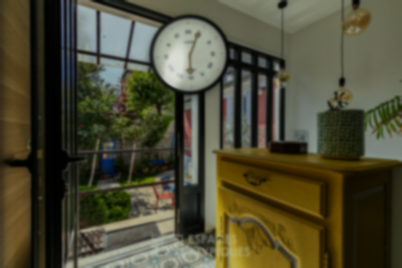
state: 6:04
